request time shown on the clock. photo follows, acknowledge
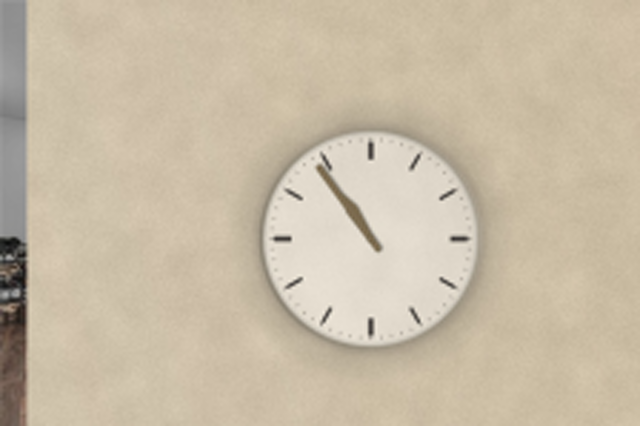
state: 10:54
